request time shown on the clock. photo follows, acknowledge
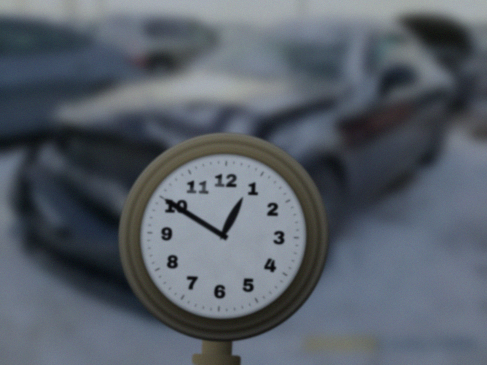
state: 12:50
